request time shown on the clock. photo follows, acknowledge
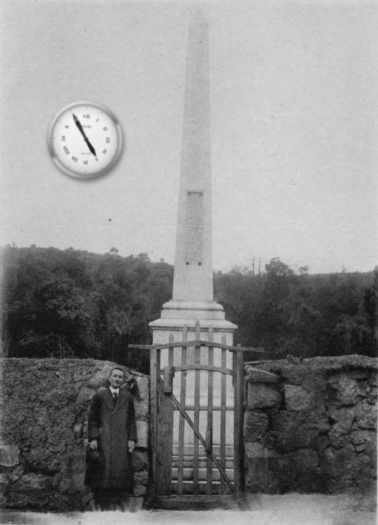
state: 4:55
